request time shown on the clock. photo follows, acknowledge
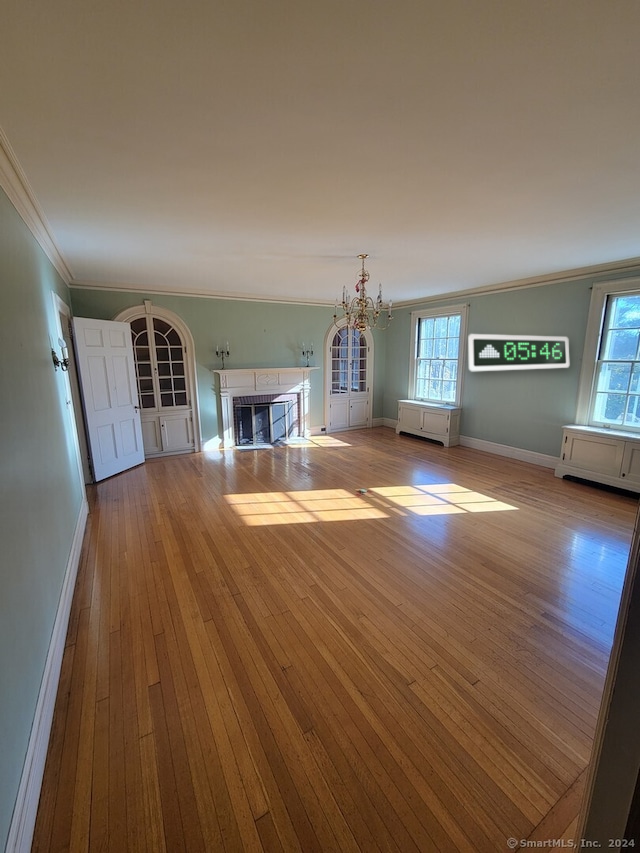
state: 5:46
